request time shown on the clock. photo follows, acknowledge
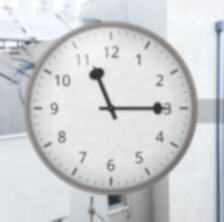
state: 11:15
